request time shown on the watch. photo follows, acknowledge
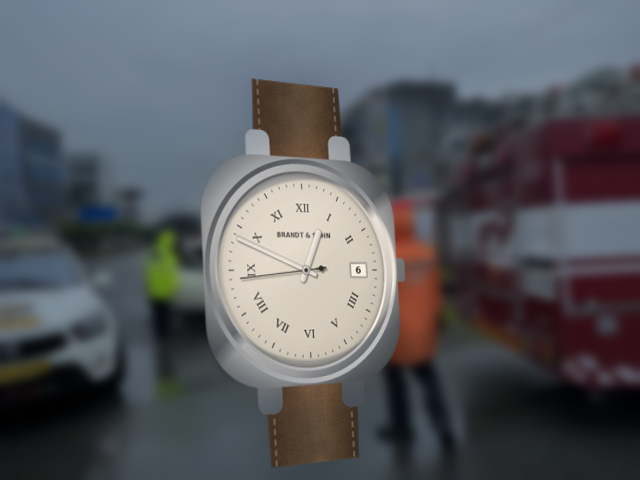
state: 12:48:44
